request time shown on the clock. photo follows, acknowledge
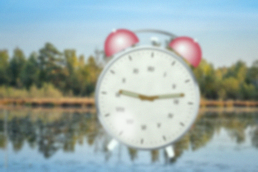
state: 9:13
